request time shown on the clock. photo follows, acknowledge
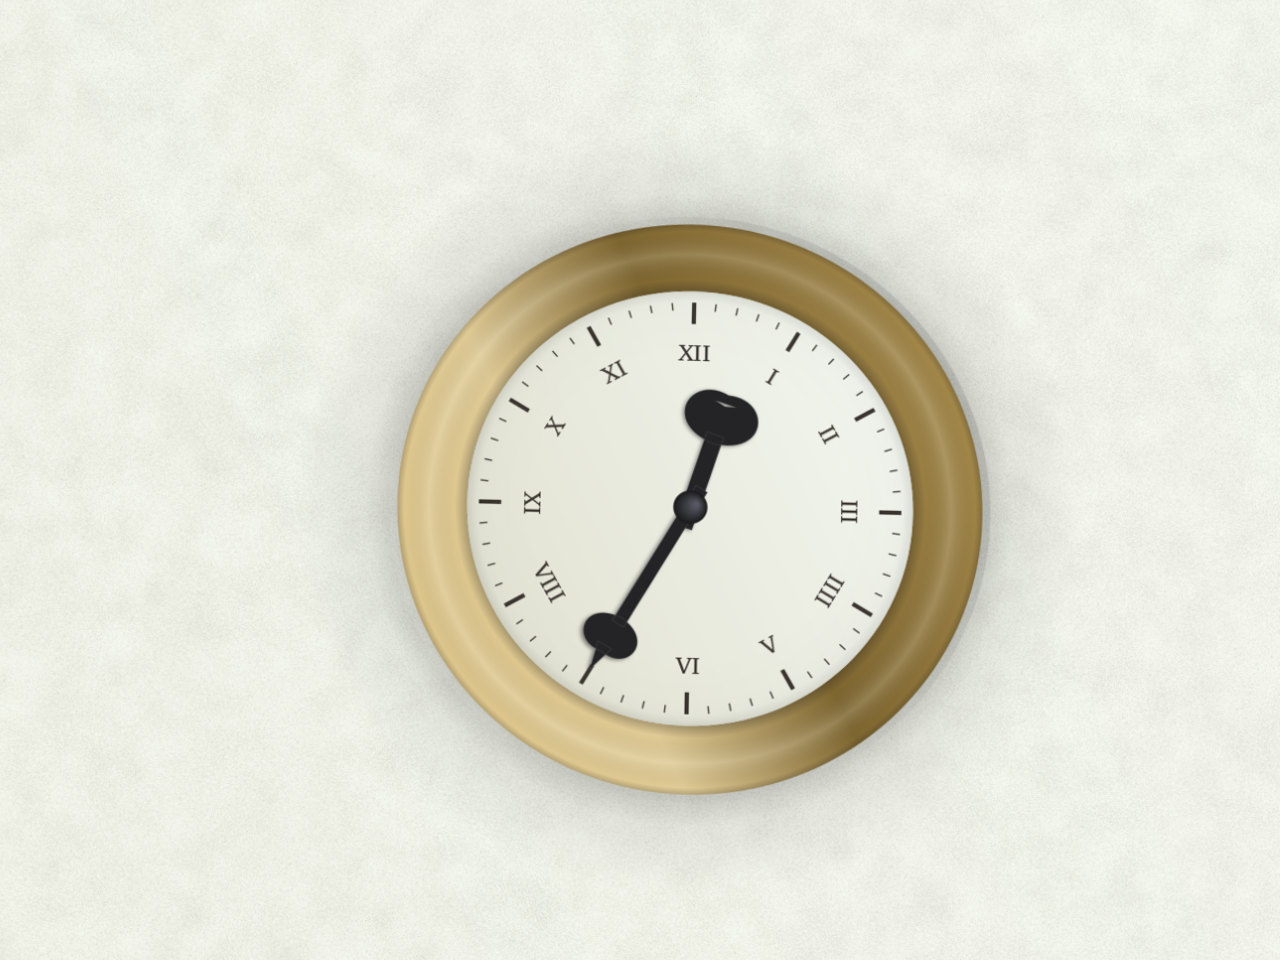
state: 12:35
